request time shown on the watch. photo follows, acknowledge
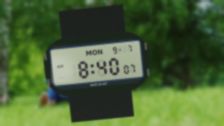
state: 8:40
